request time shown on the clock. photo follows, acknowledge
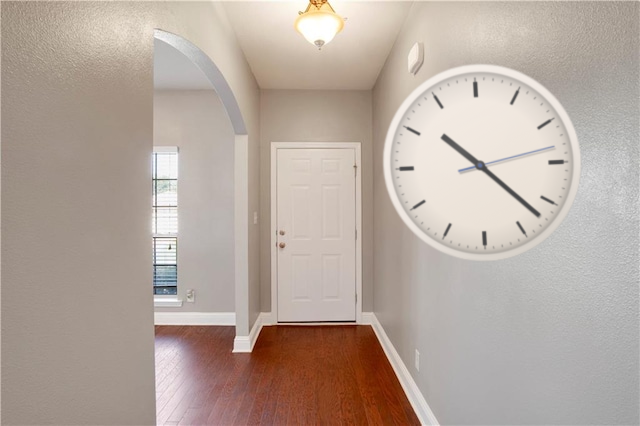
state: 10:22:13
